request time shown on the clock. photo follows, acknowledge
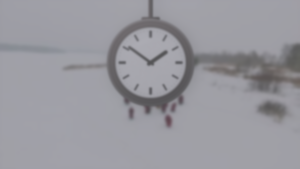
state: 1:51
